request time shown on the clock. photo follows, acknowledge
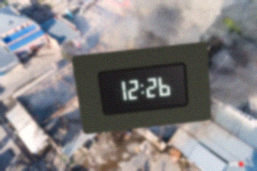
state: 12:26
